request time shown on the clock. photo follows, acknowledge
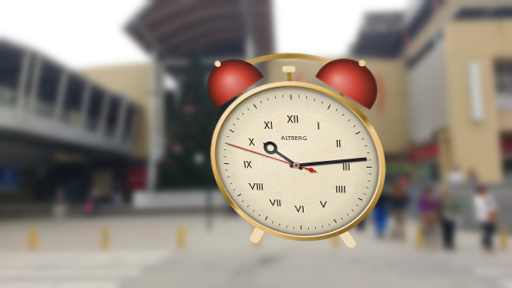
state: 10:13:48
